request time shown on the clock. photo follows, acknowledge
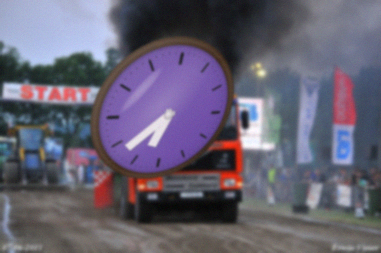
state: 6:38
